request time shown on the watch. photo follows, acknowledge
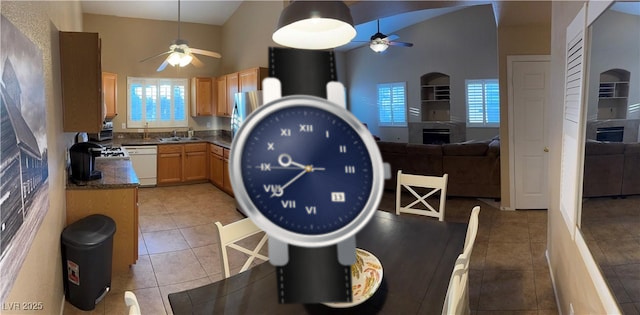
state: 9:38:45
